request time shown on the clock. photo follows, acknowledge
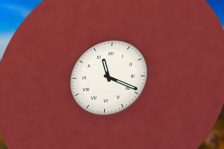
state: 11:19
